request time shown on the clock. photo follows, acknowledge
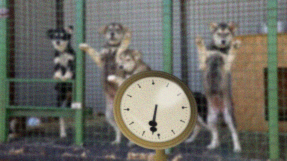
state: 6:32
